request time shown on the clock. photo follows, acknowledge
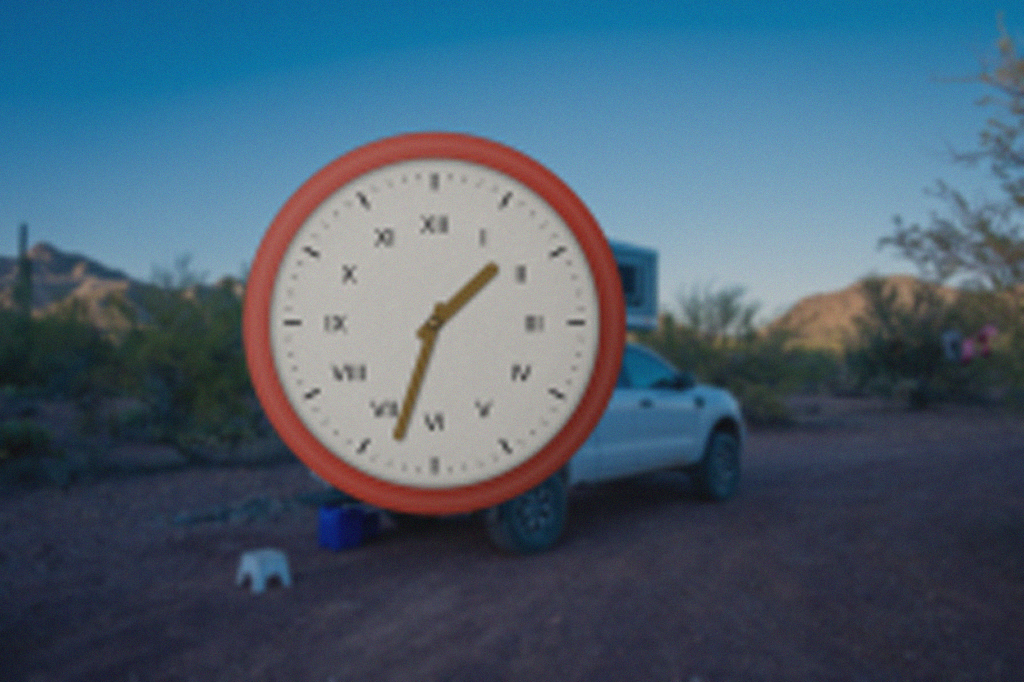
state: 1:33
